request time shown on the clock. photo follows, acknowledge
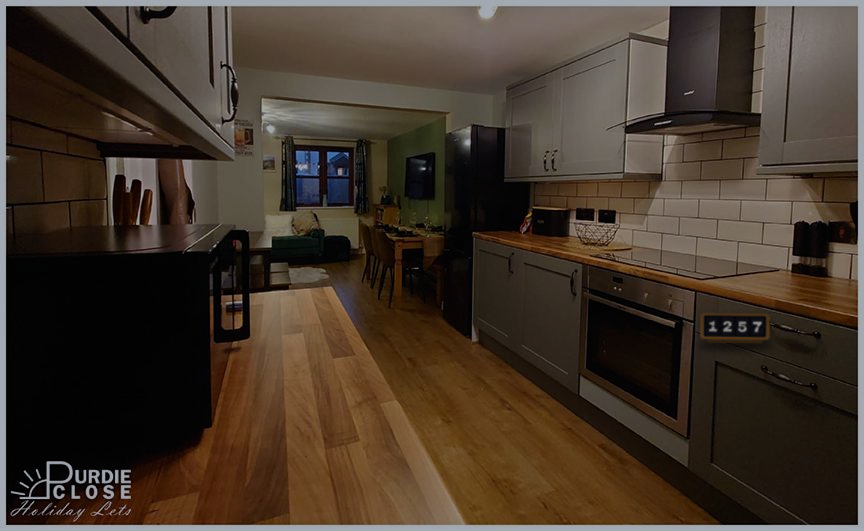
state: 12:57
